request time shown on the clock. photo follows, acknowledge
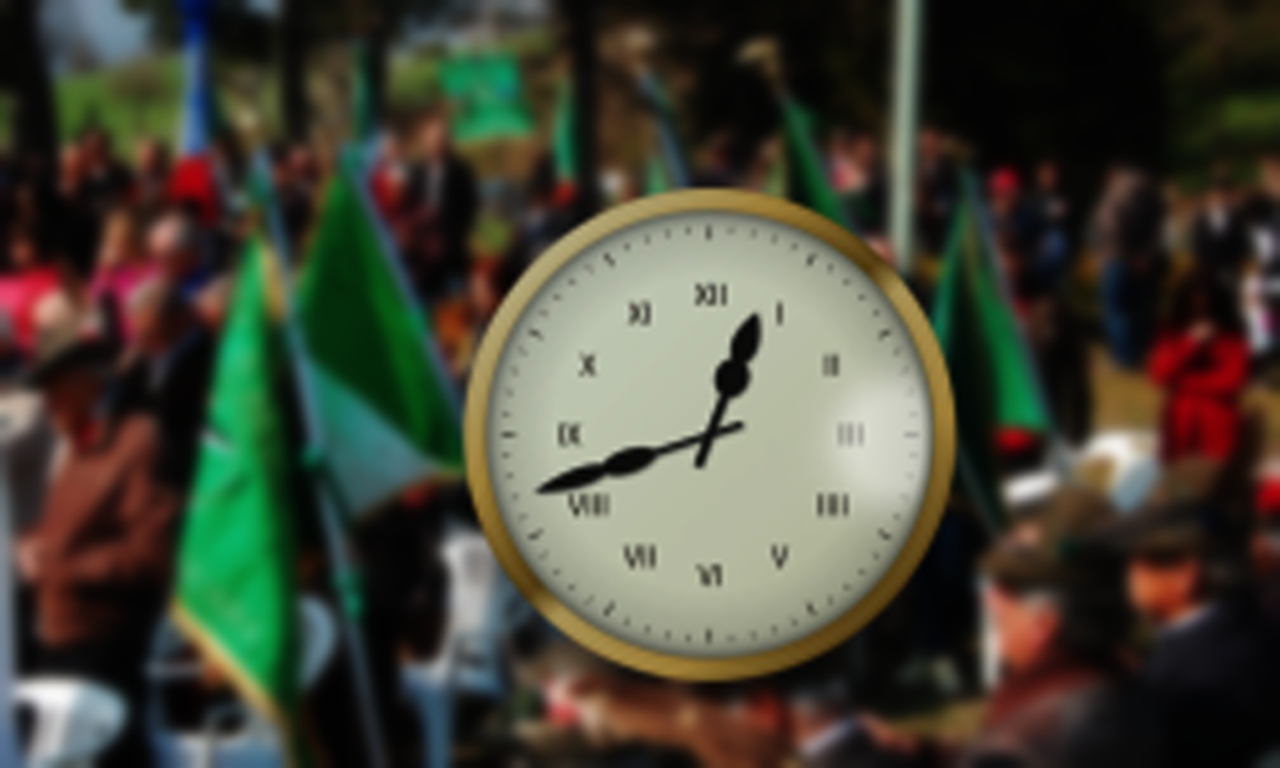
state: 12:42
